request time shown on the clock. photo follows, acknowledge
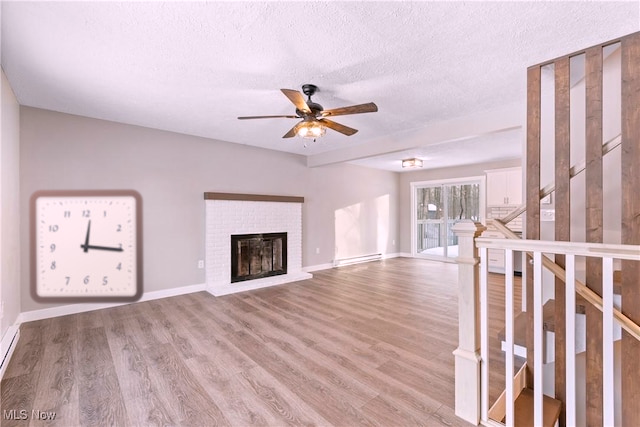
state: 12:16
